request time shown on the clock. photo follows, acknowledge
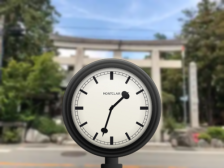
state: 1:33
